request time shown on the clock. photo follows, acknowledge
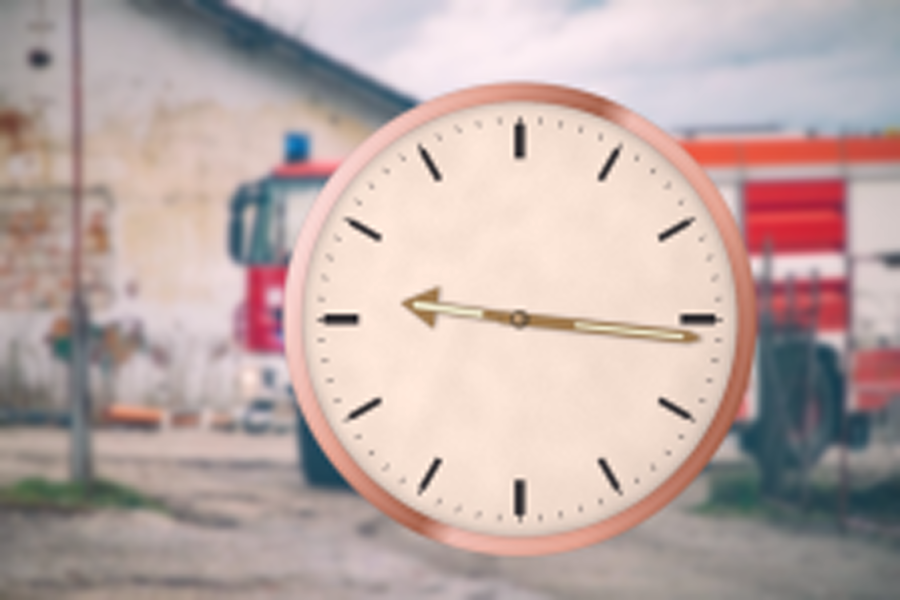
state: 9:16
